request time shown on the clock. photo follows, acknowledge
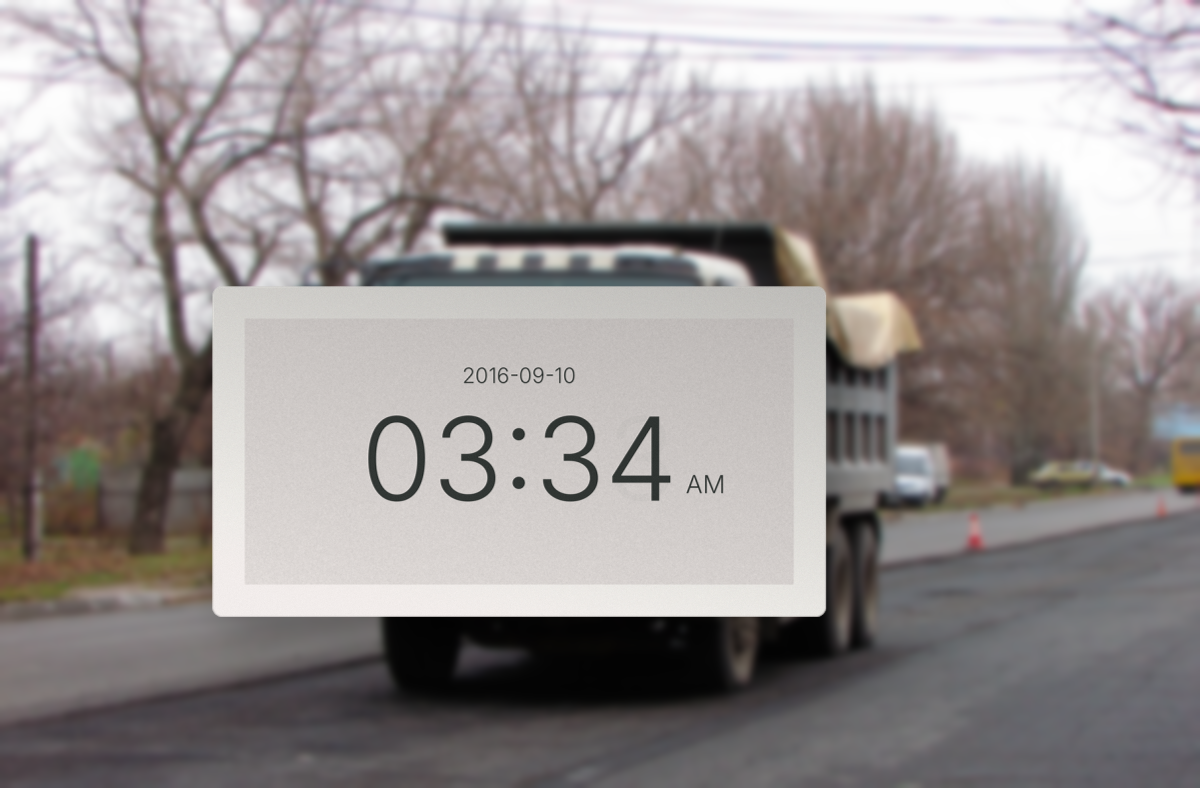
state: 3:34
